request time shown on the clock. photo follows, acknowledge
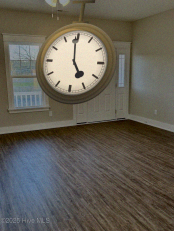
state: 4:59
